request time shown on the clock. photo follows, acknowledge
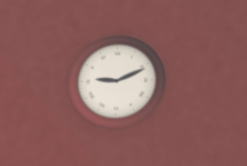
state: 9:11
